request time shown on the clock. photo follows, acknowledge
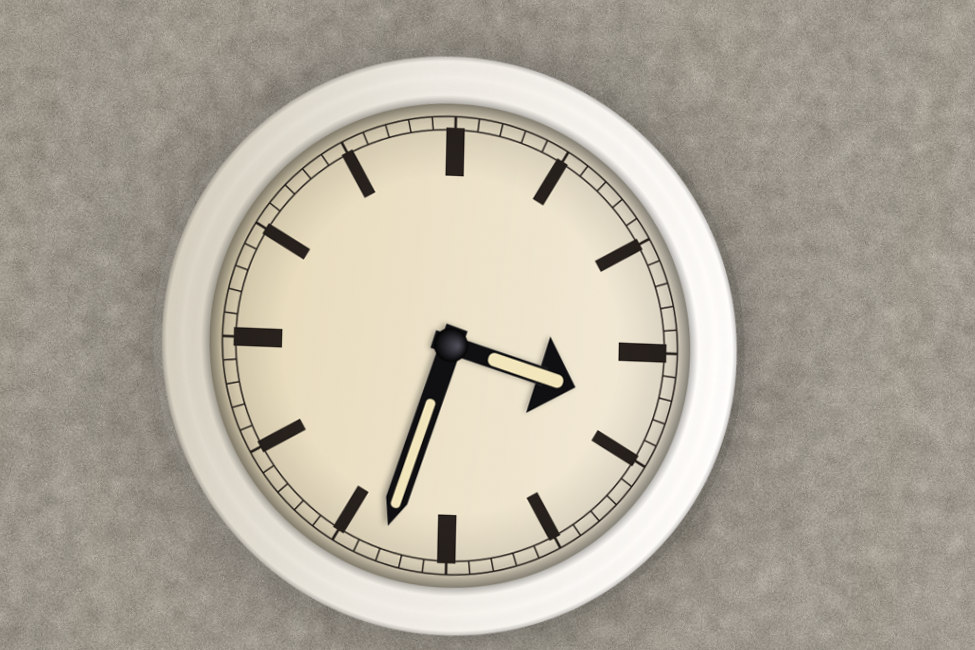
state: 3:33
